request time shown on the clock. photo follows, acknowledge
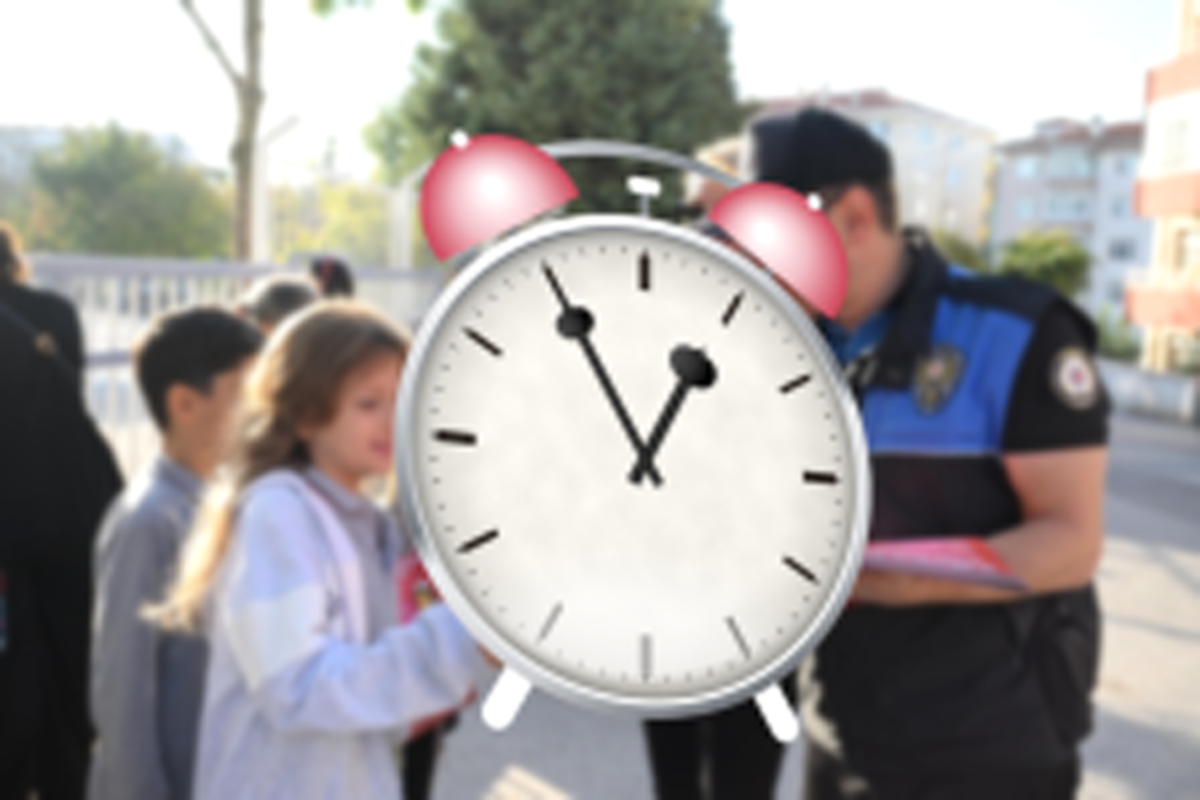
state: 12:55
